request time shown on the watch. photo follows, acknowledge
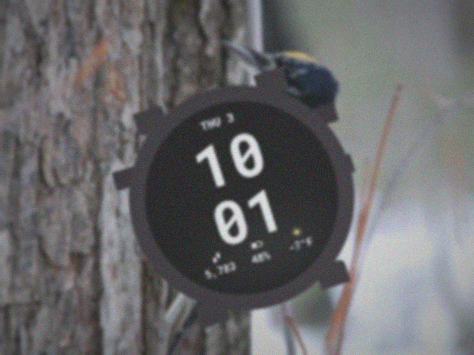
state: 10:01
